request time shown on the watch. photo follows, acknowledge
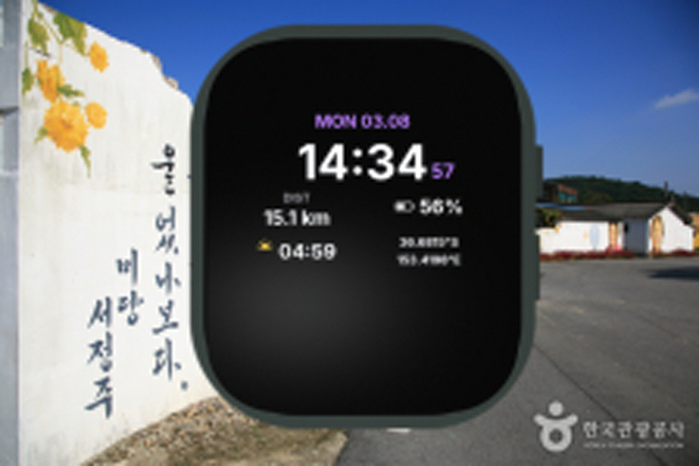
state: 14:34
